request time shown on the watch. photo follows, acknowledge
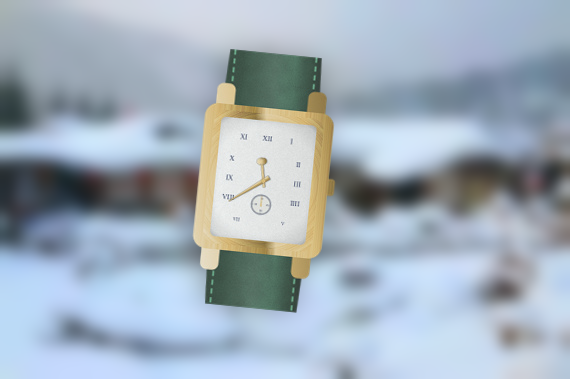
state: 11:39
